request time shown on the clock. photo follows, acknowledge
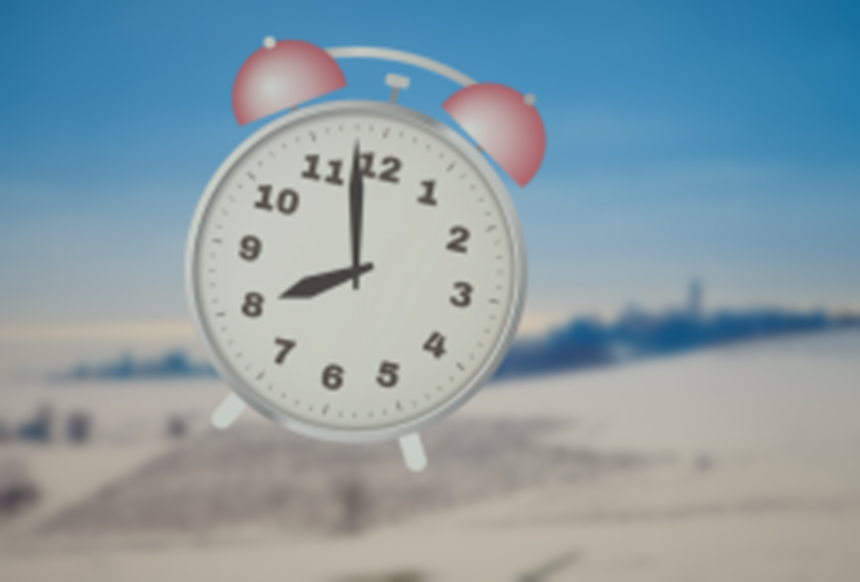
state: 7:58
